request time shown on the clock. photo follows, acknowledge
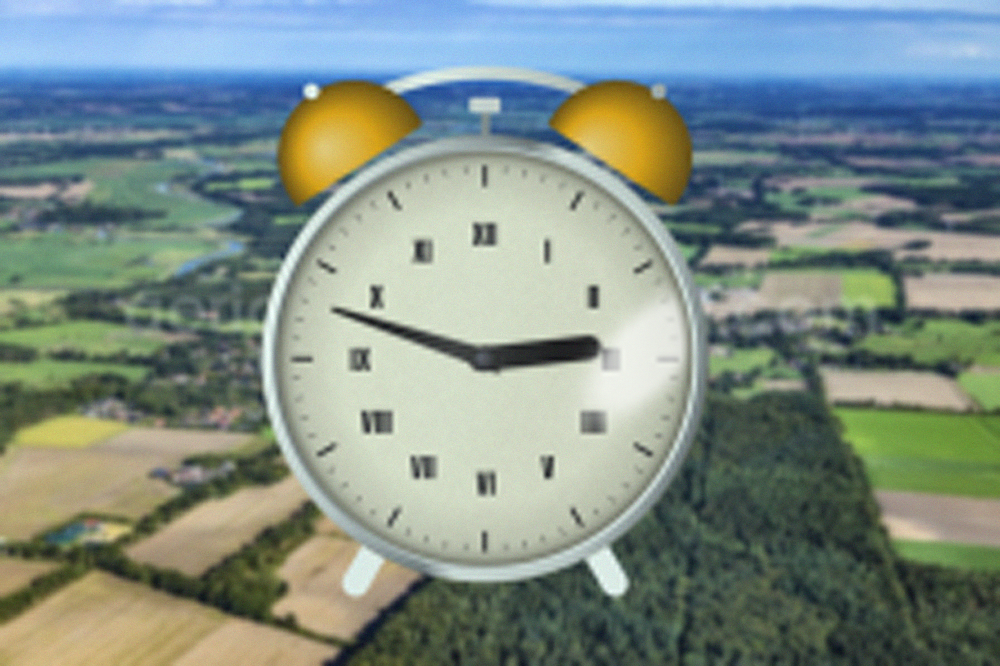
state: 2:48
